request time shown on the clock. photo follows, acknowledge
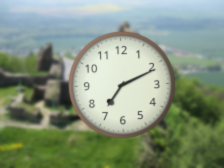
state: 7:11
